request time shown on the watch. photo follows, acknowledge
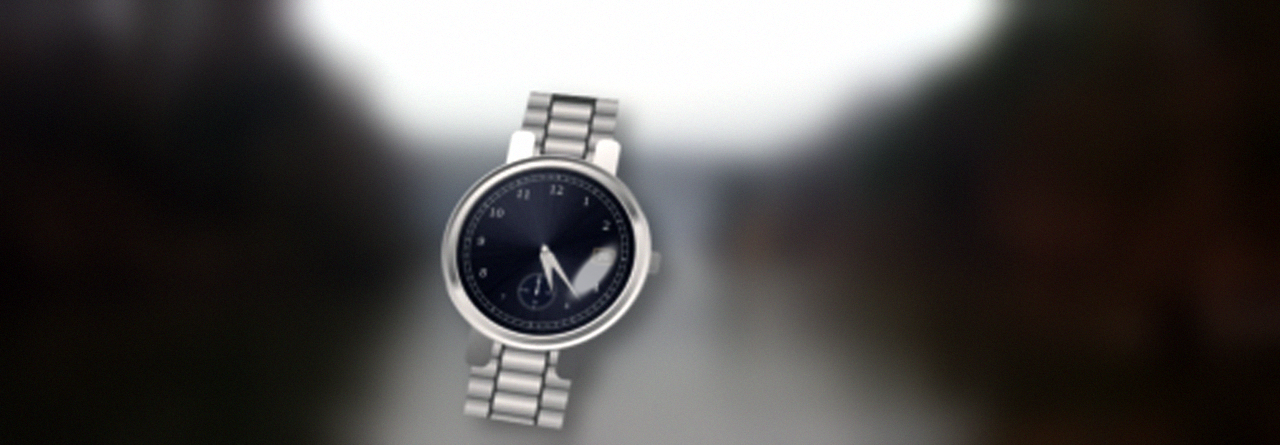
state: 5:23
